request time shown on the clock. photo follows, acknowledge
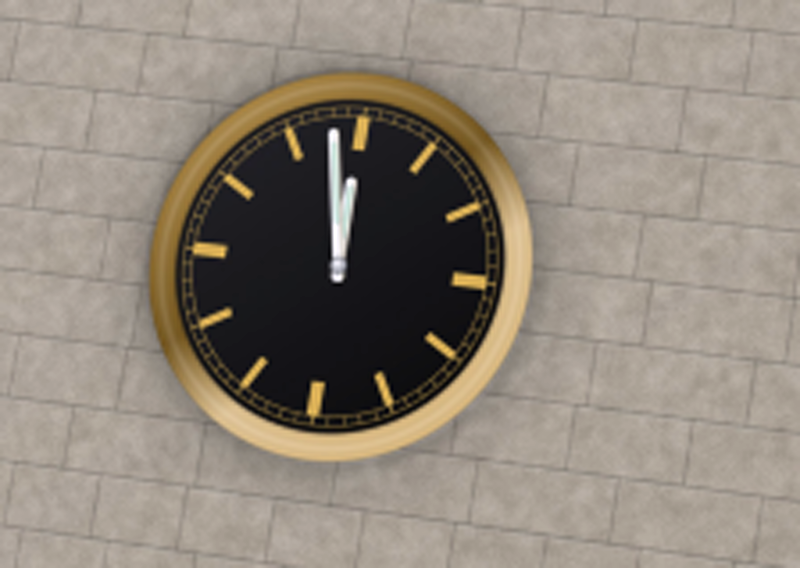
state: 11:58
